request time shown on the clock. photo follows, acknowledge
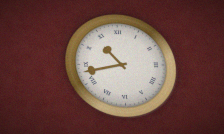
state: 10:43
